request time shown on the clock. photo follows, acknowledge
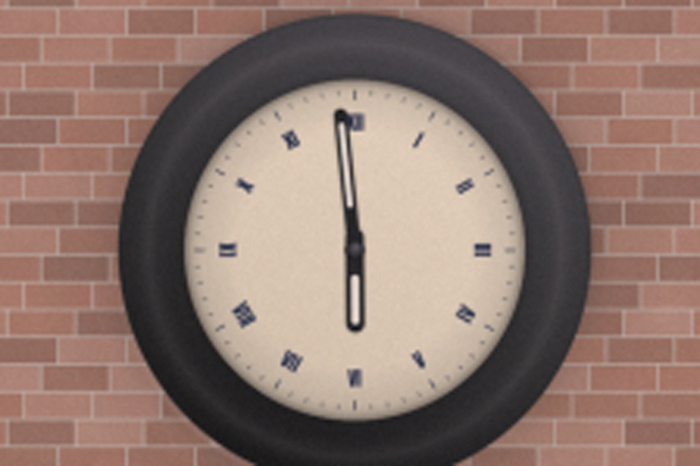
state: 5:59
